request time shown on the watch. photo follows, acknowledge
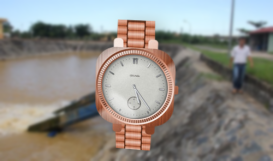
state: 5:24
